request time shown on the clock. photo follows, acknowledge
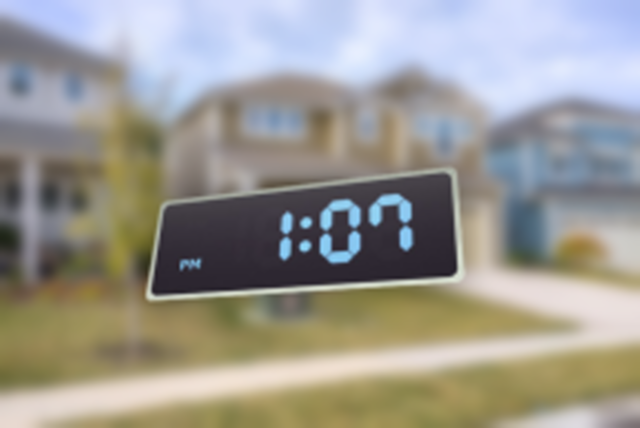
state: 1:07
